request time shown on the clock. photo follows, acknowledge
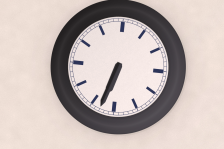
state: 6:33
